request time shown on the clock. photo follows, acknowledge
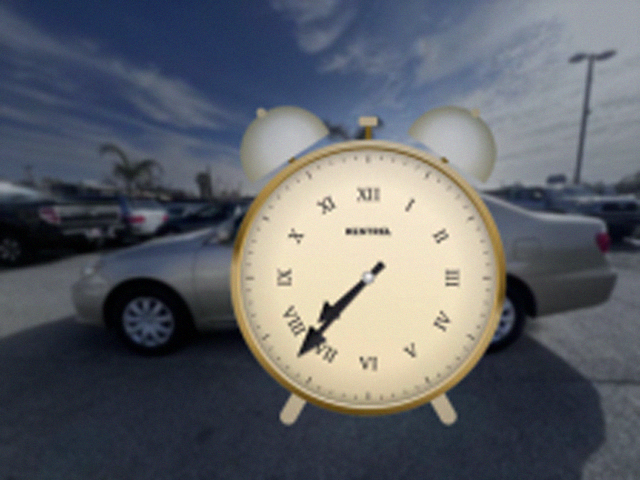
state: 7:37
